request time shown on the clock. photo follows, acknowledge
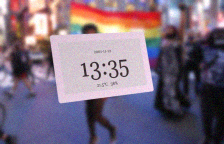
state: 13:35
